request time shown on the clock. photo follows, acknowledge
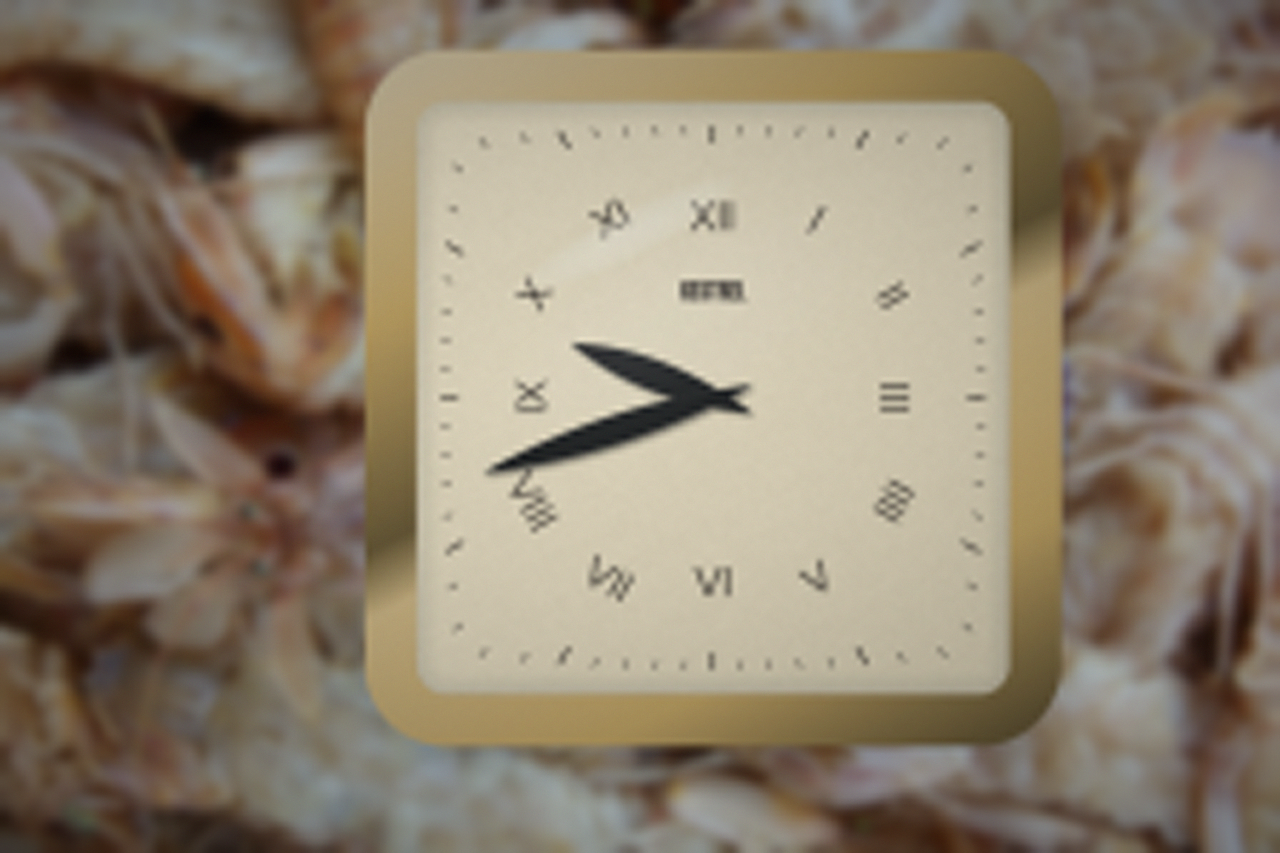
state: 9:42
